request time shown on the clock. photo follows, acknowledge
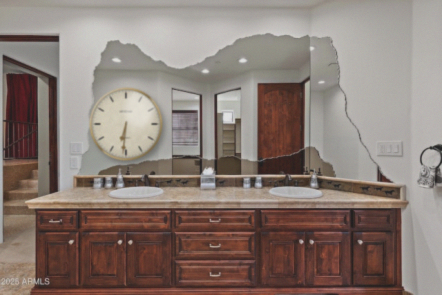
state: 6:31
